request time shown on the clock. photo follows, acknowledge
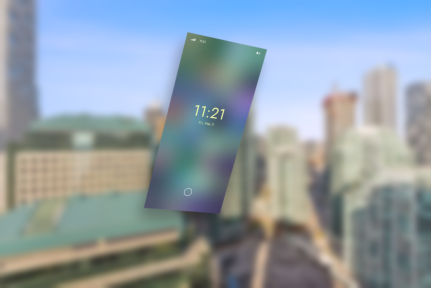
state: 11:21
